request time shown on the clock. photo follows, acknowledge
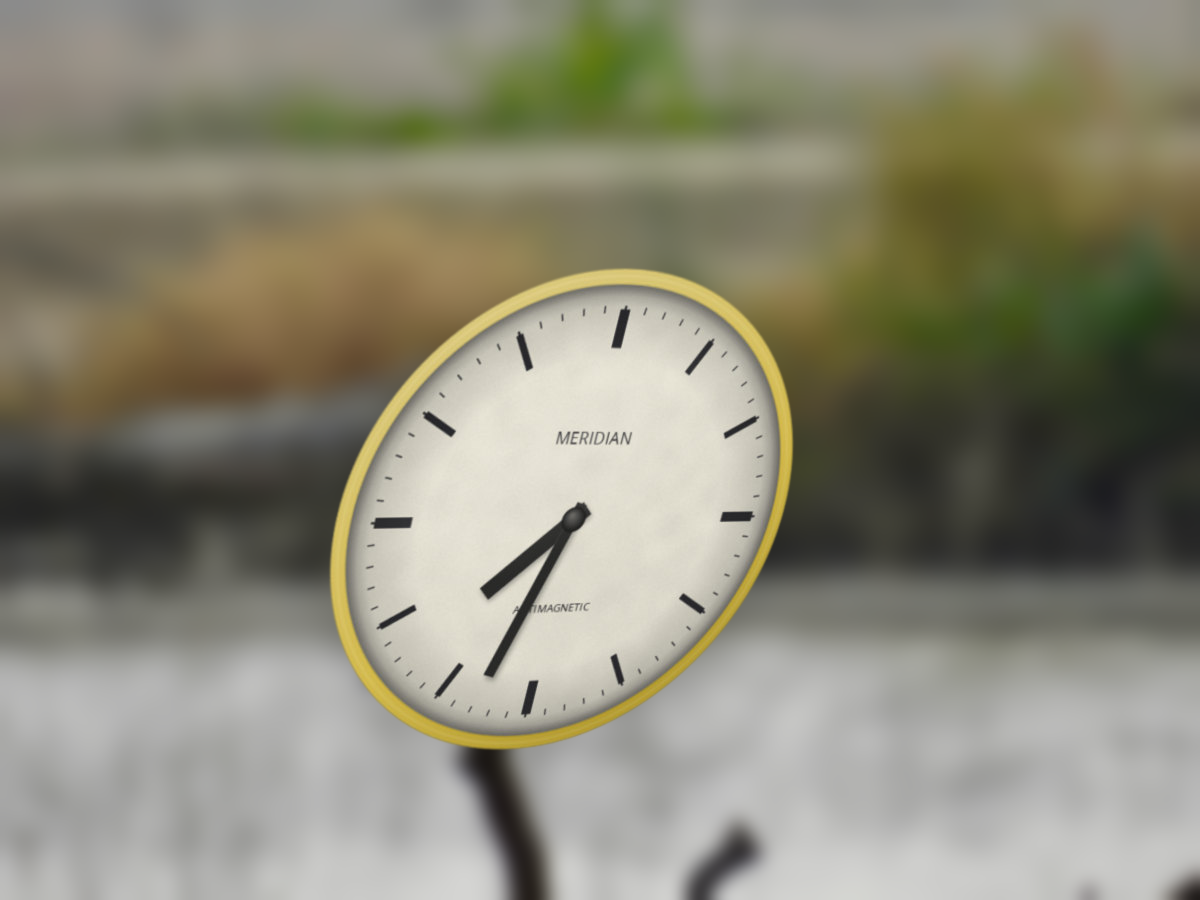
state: 7:33
